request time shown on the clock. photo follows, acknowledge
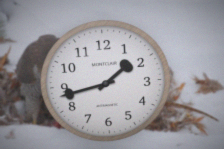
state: 1:43
